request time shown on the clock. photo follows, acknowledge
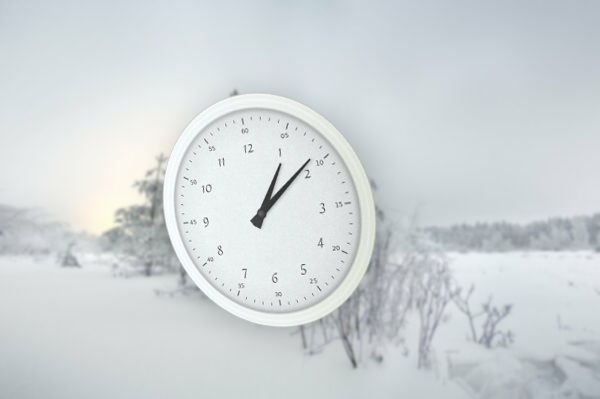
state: 1:09
